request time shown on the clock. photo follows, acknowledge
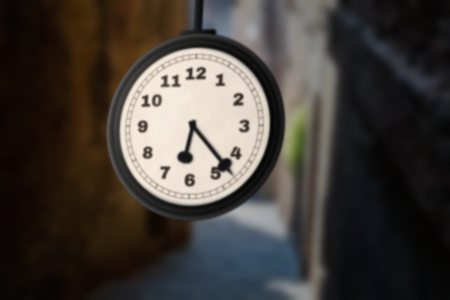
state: 6:23
